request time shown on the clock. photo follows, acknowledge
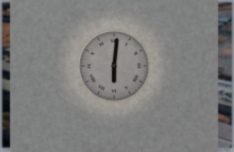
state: 6:01
